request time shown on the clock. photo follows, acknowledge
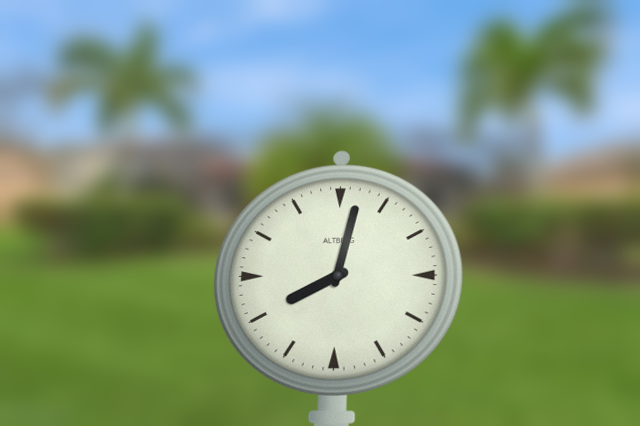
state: 8:02
